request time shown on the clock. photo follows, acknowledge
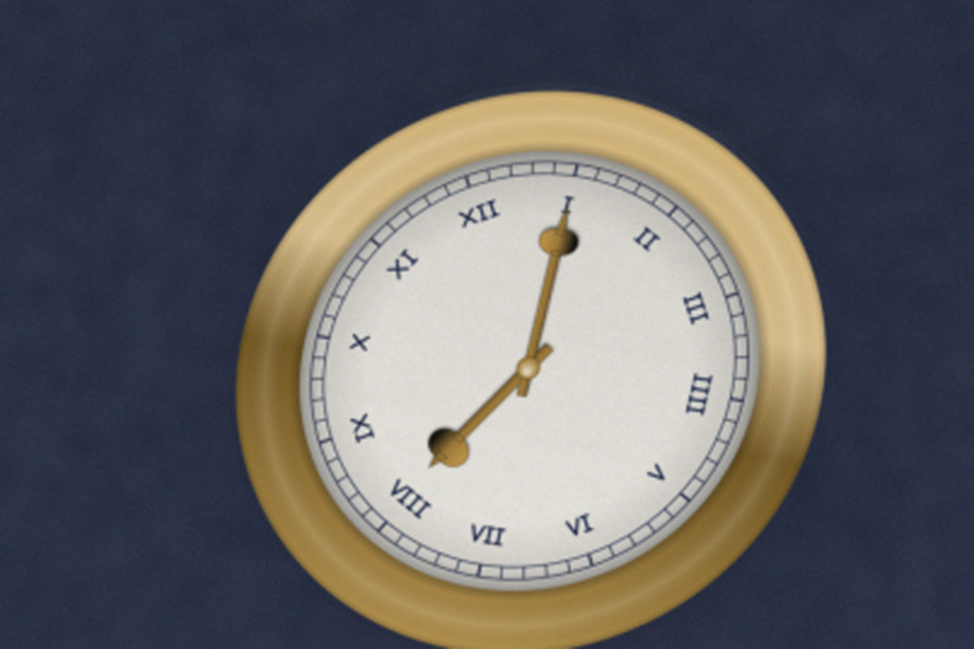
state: 8:05
